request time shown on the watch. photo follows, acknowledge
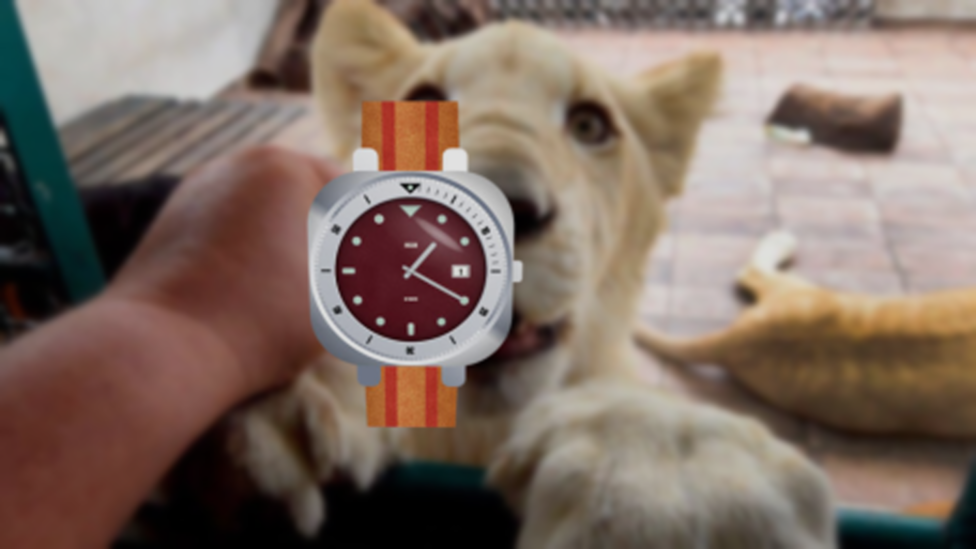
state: 1:20
